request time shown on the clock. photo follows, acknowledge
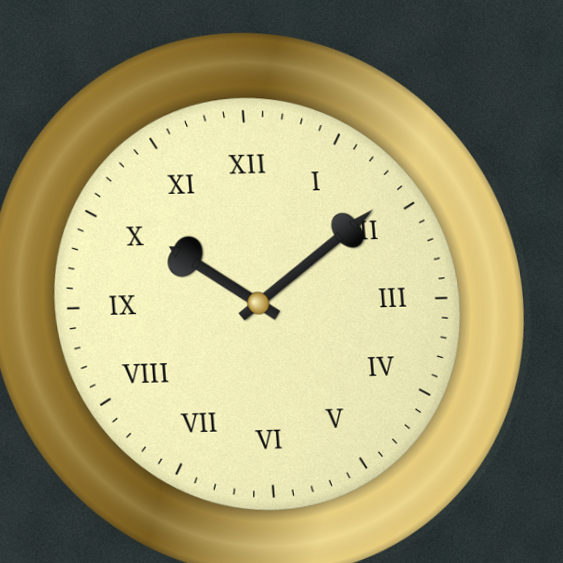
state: 10:09
